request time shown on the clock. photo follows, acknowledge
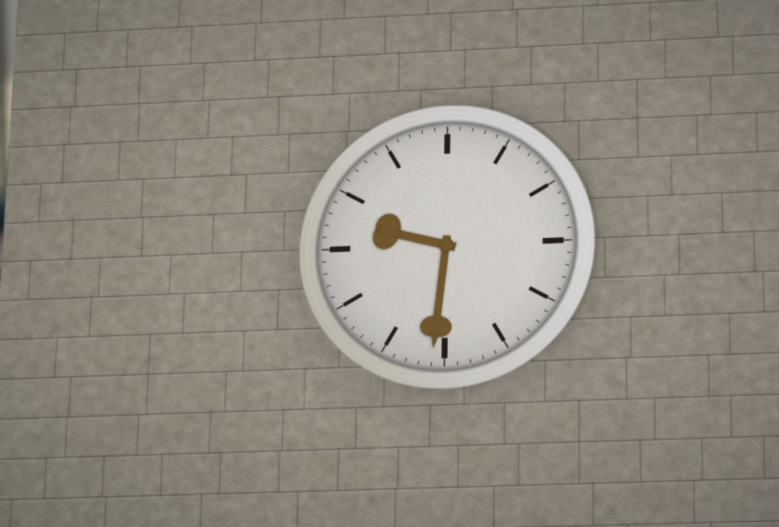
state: 9:31
